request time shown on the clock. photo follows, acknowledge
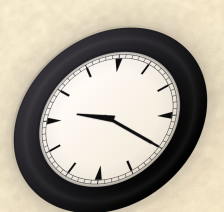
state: 9:20
